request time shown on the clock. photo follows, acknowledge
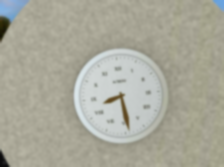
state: 8:29
